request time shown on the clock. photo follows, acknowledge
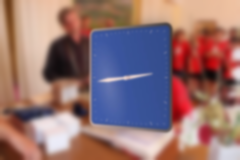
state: 2:44
